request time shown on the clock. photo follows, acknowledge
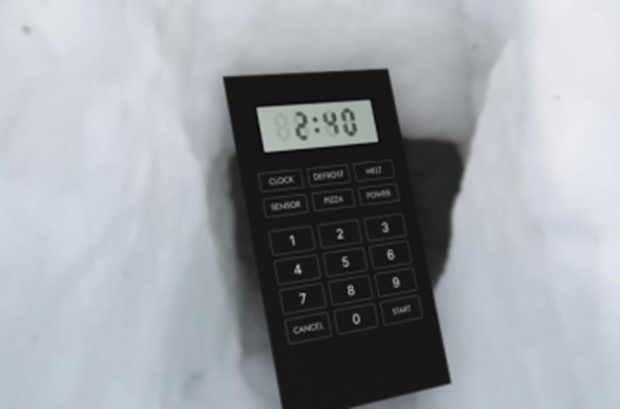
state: 2:40
